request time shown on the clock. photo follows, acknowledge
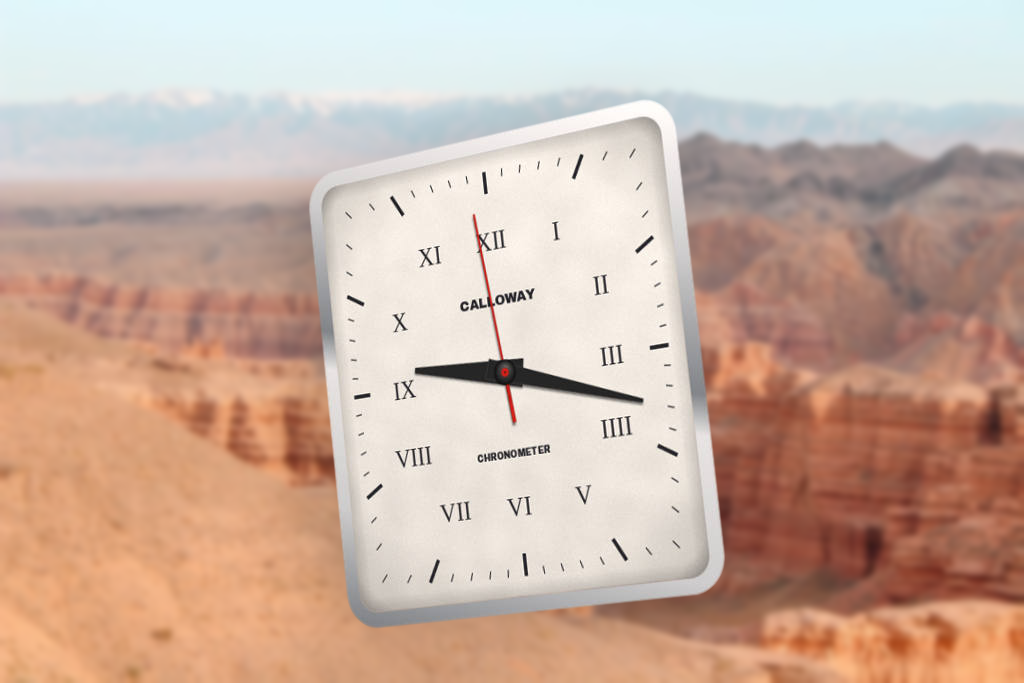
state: 9:17:59
